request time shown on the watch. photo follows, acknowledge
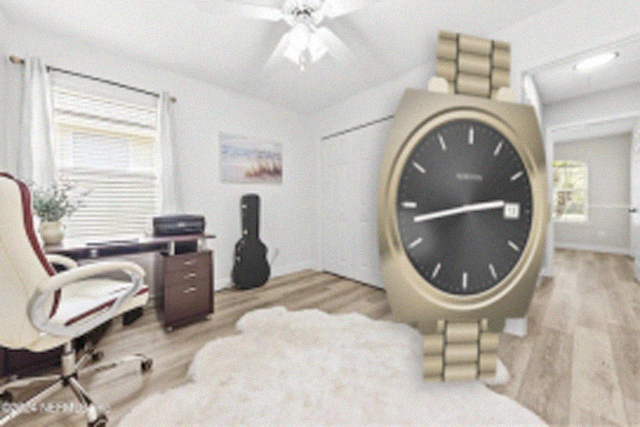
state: 2:43
